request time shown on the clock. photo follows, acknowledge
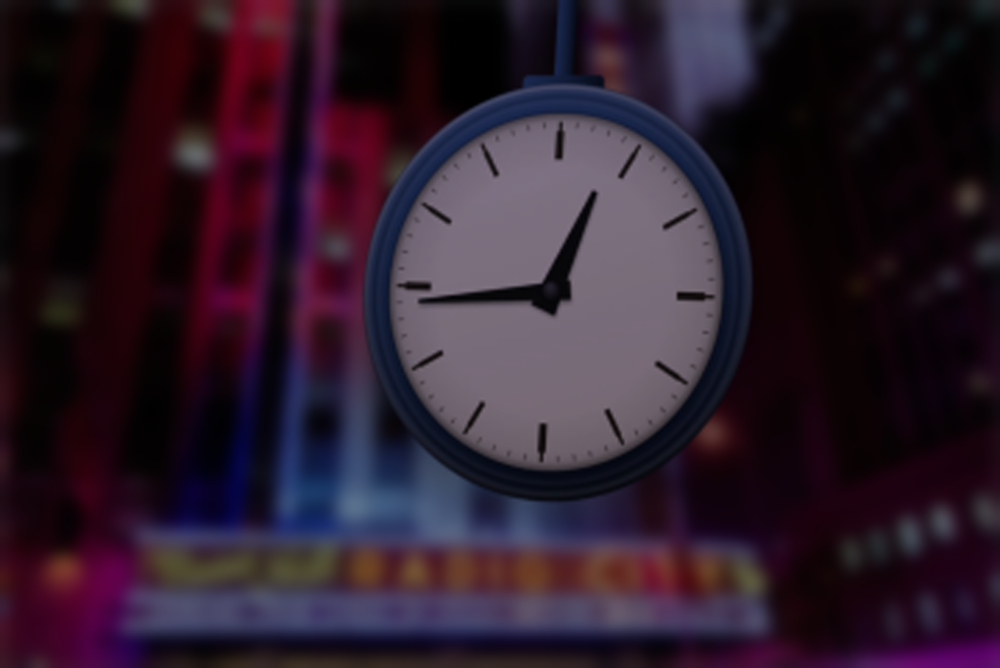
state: 12:44
